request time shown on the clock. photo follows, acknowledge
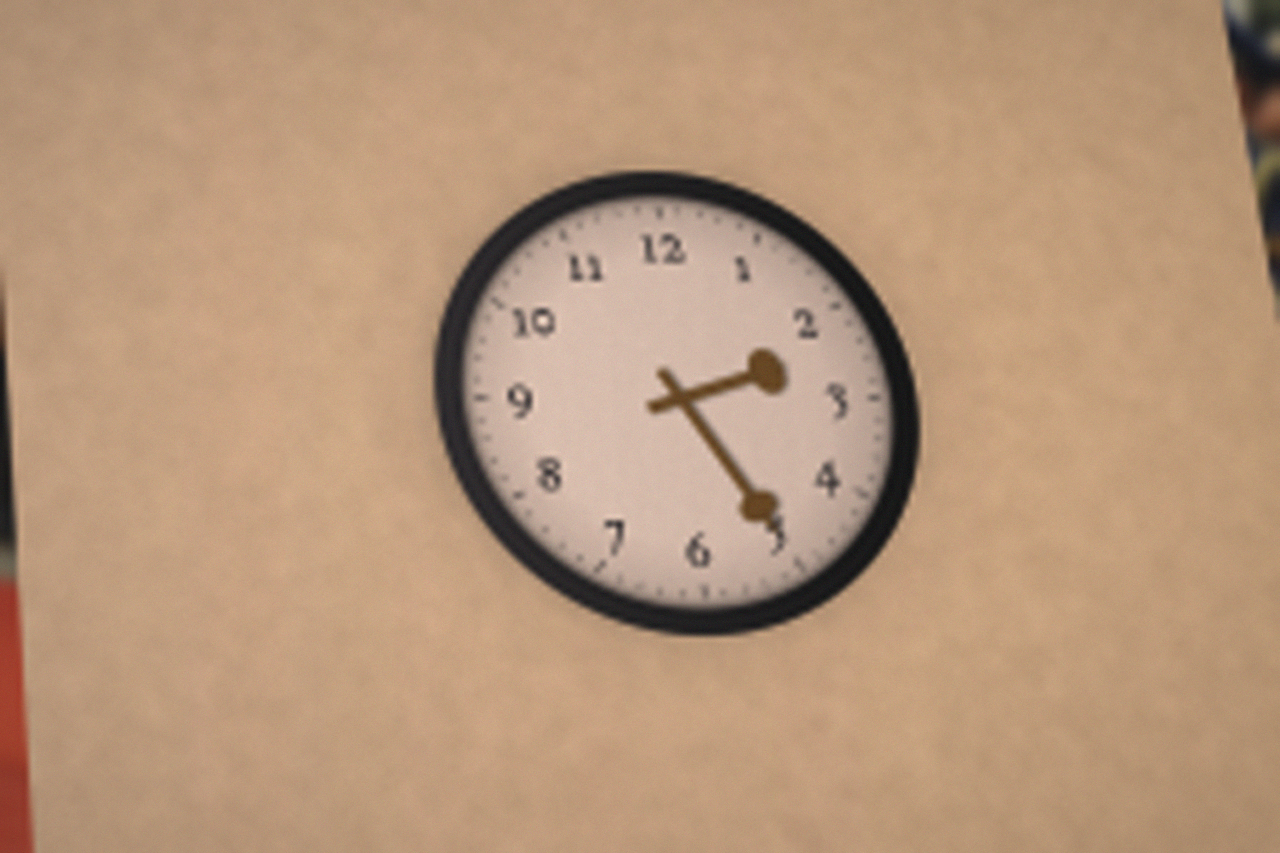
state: 2:25
